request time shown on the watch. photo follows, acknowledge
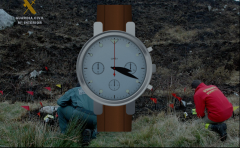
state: 3:19
